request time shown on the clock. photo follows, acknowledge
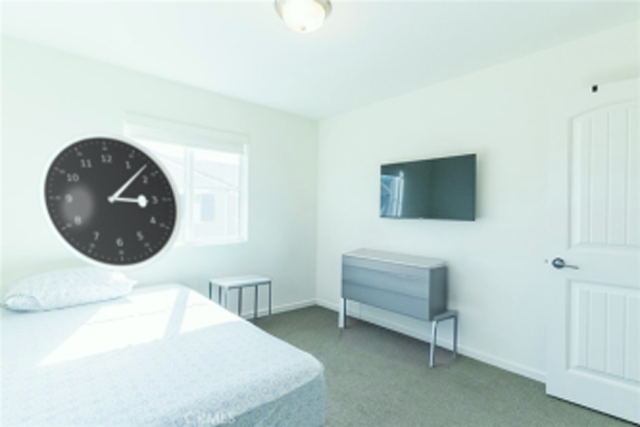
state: 3:08
